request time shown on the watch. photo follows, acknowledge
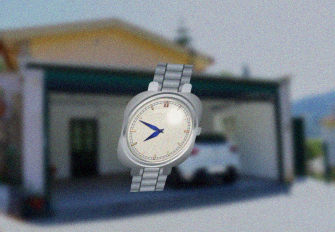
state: 7:49
